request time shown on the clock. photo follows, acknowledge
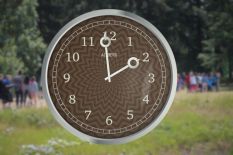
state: 1:59
